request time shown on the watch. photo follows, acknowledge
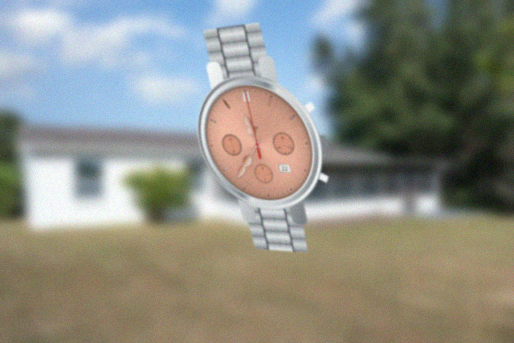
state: 11:37
